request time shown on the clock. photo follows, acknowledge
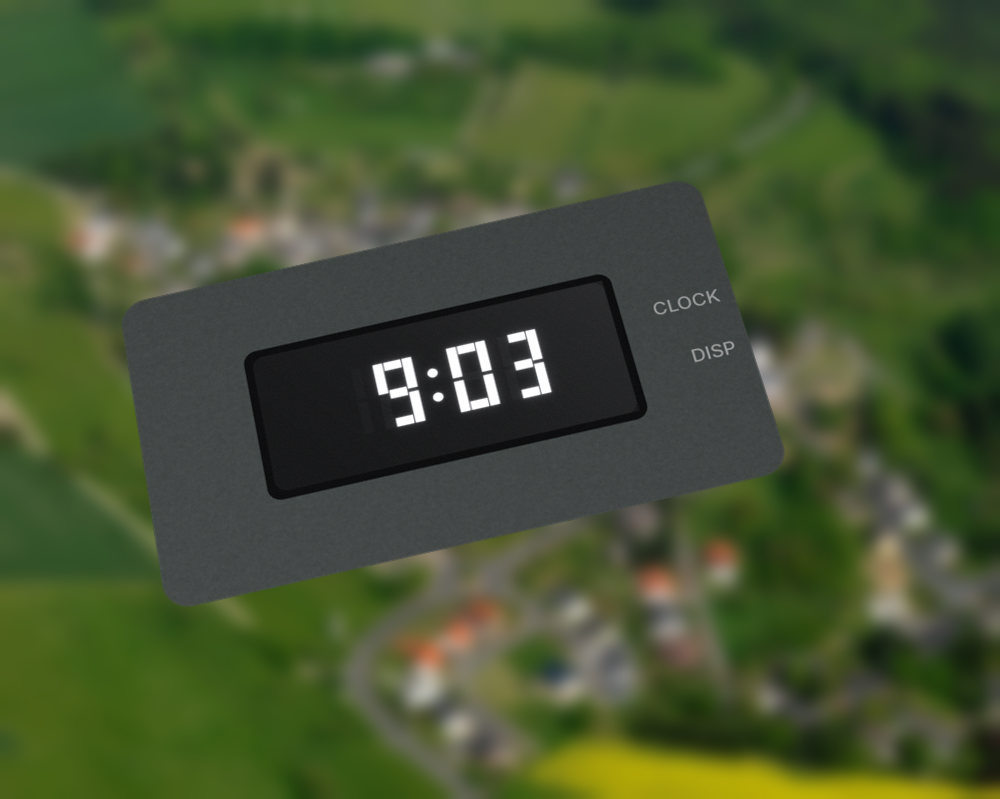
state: 9:03
